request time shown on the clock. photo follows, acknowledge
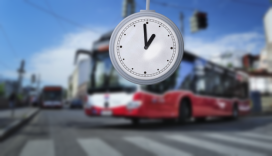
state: 12:59
